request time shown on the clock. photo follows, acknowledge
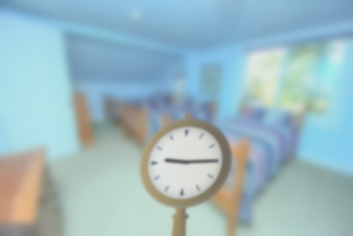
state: 9:15
